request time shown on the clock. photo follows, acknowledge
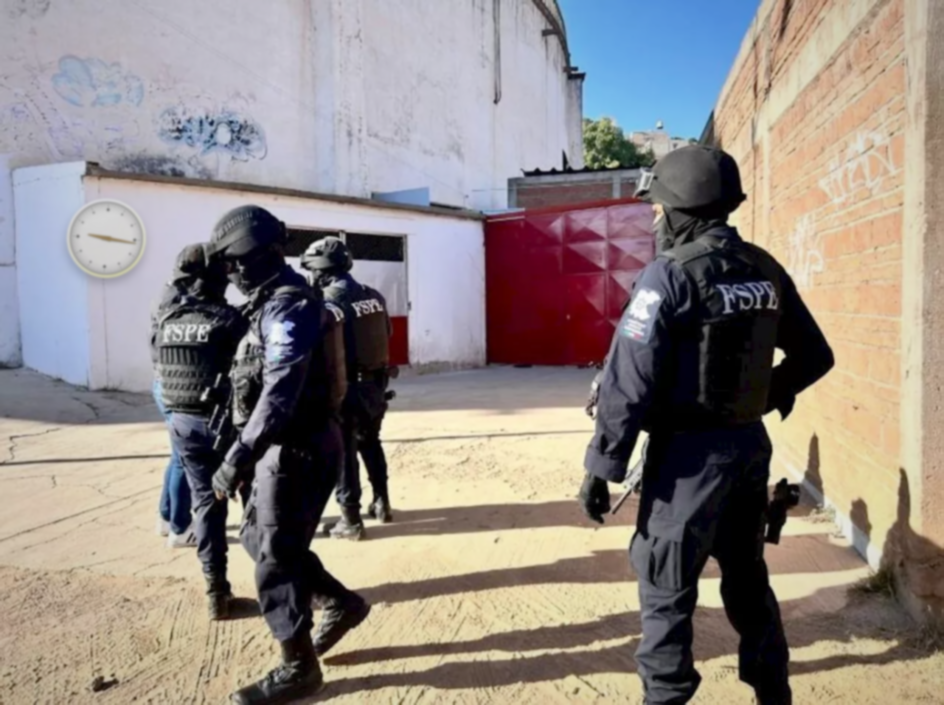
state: 9:16
